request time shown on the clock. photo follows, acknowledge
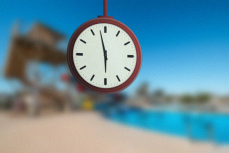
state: 5:58
